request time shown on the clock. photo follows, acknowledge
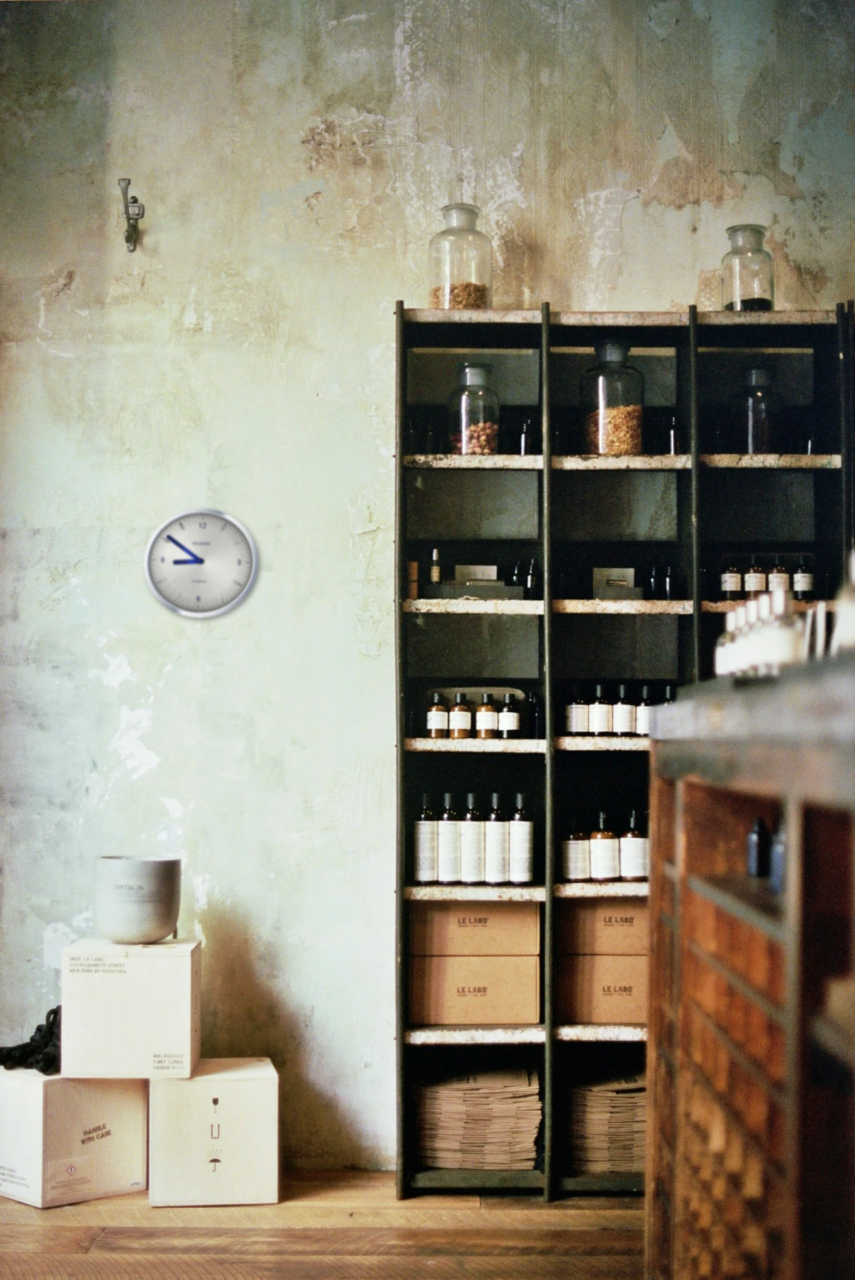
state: 8:51
